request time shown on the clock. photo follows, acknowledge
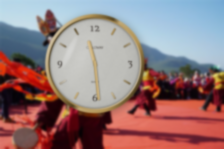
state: 11:29
